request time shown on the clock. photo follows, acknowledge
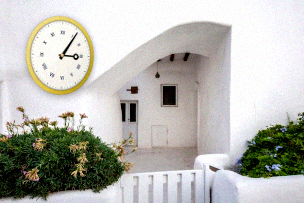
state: 3:06
